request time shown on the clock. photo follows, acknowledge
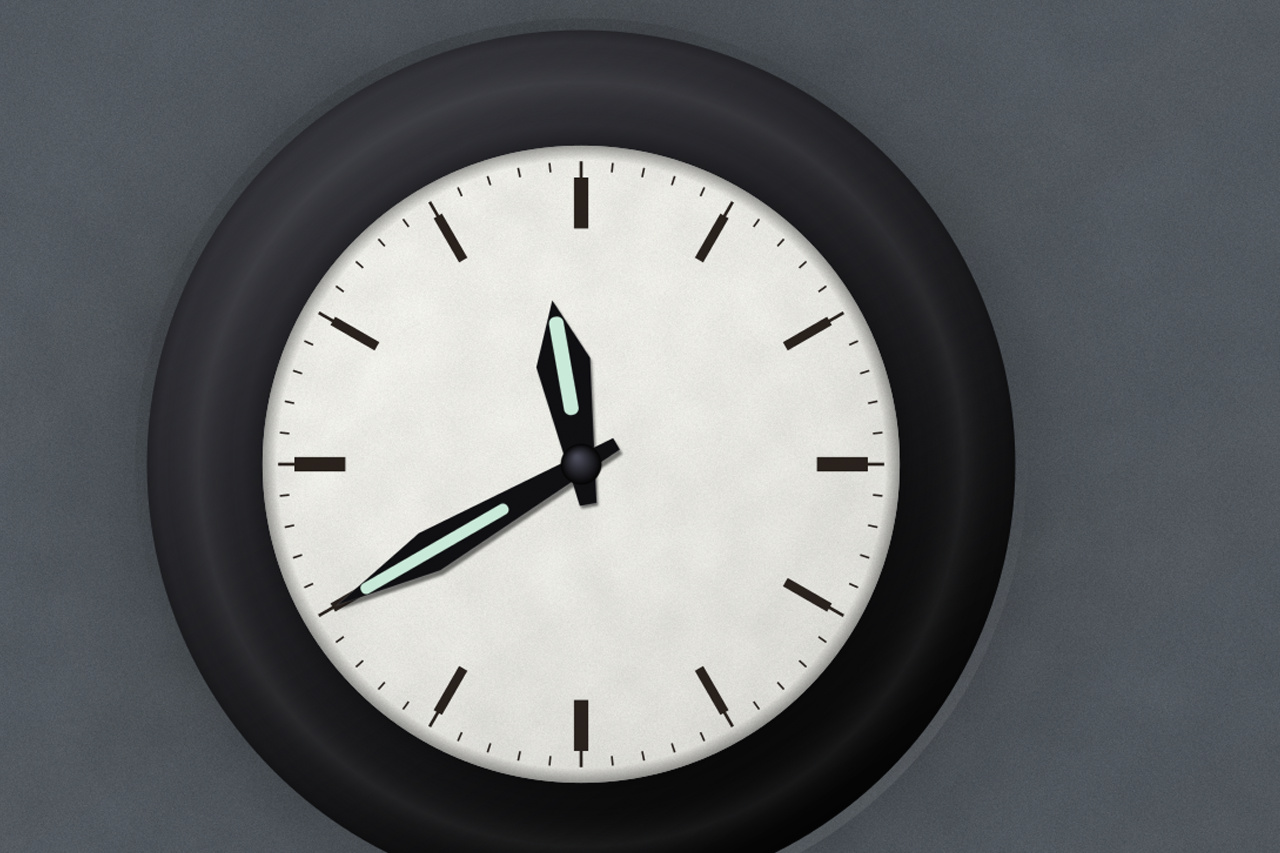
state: 11:40
